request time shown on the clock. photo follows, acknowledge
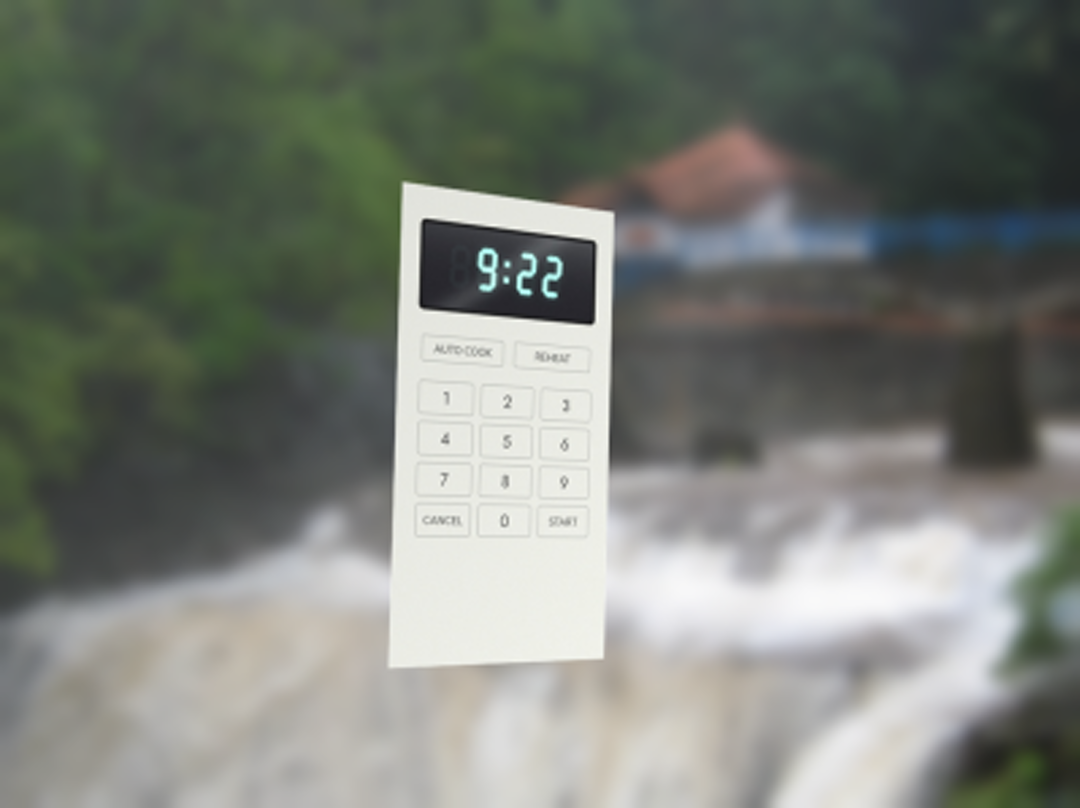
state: 9:22
